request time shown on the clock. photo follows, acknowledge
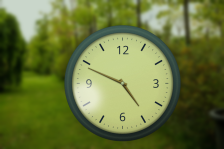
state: 4:49
